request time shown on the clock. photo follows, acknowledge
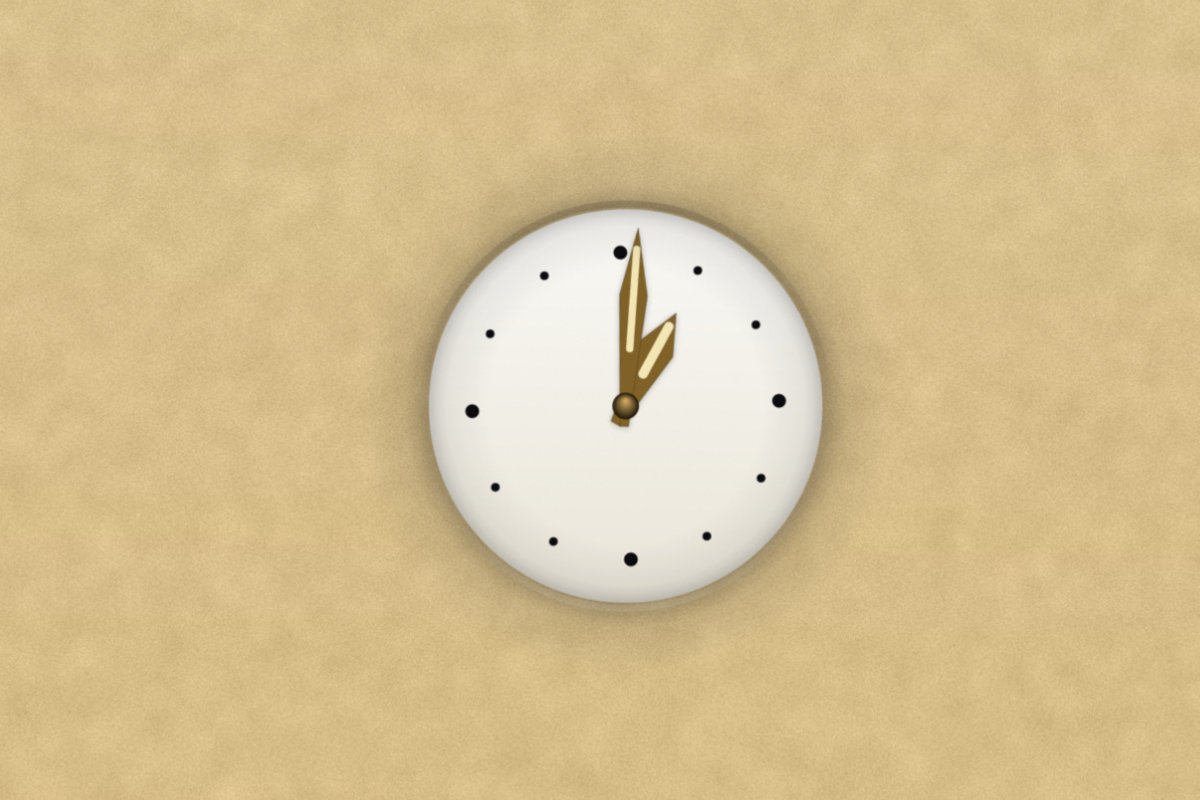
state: 1:01
